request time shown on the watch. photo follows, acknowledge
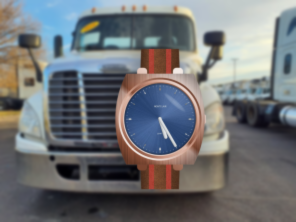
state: 5:25
